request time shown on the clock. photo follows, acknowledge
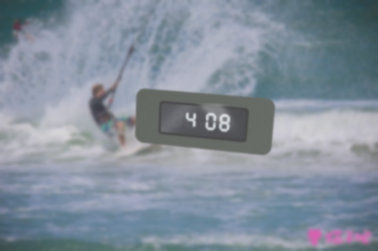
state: 4:08
